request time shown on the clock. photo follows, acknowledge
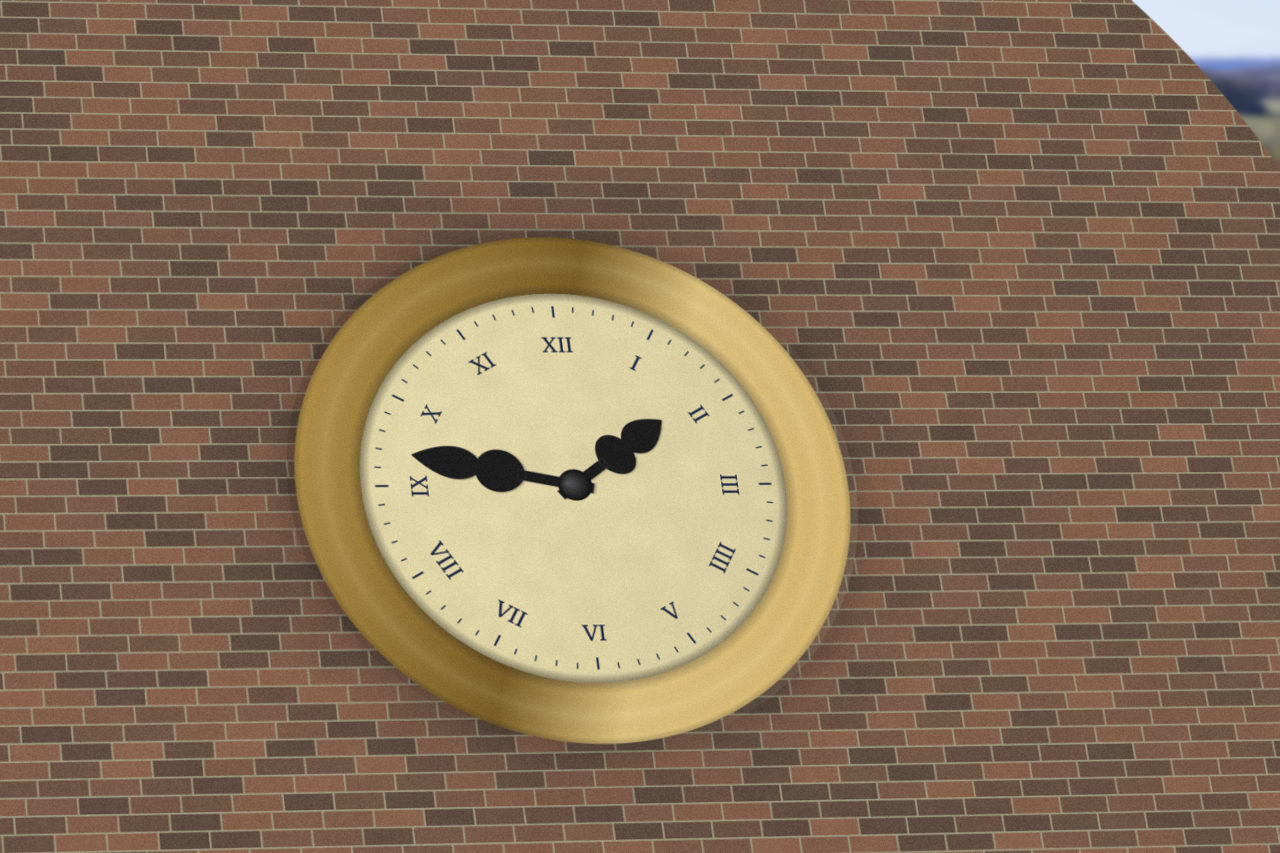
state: 1:47
